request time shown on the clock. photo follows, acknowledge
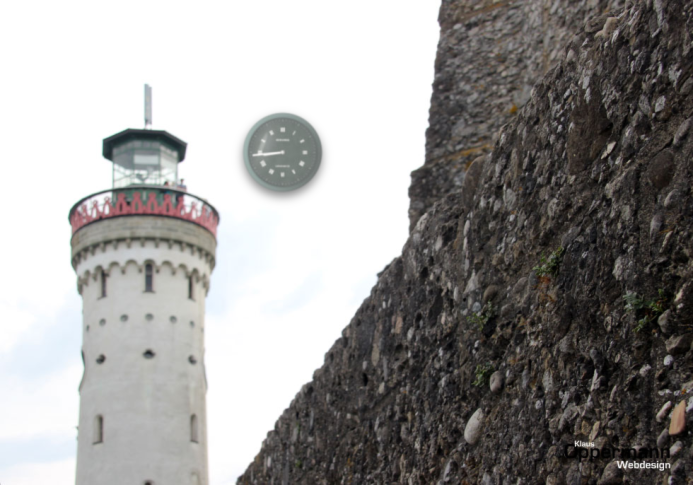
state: 8:44
